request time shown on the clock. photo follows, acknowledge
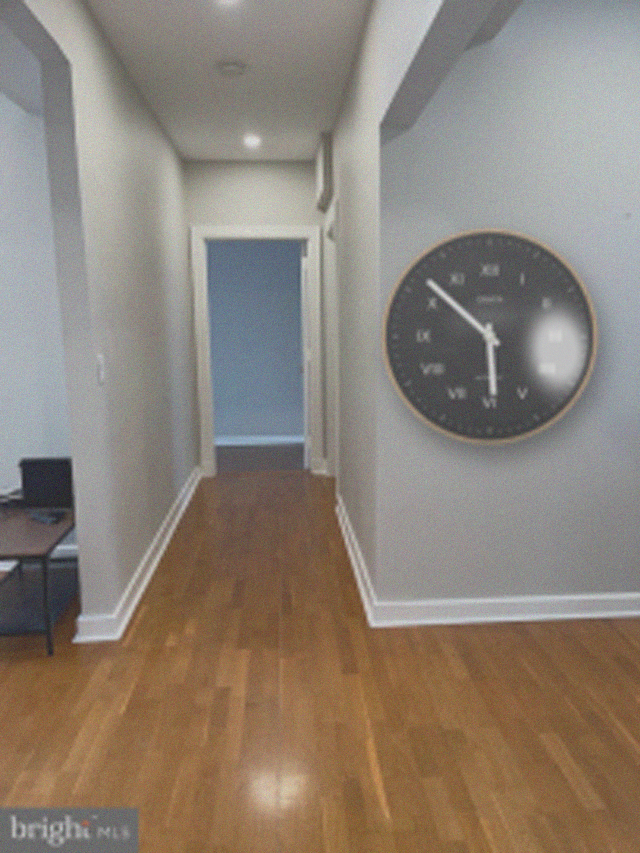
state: 5:52
